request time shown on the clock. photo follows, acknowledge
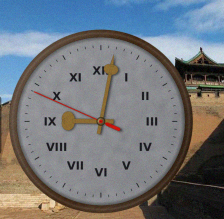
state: 9:01:49
